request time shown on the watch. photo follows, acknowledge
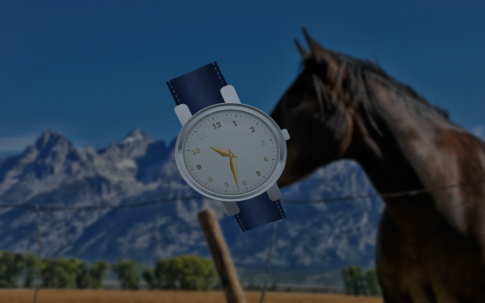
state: 10:32
